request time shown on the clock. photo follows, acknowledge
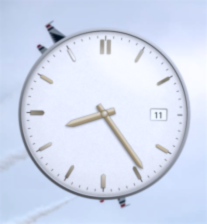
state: 8:24
